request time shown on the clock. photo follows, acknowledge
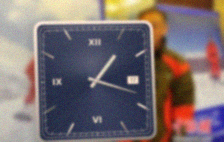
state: 1:18
